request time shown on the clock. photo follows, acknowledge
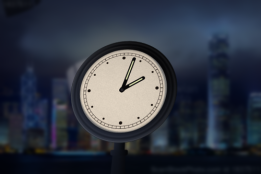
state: 2:03
